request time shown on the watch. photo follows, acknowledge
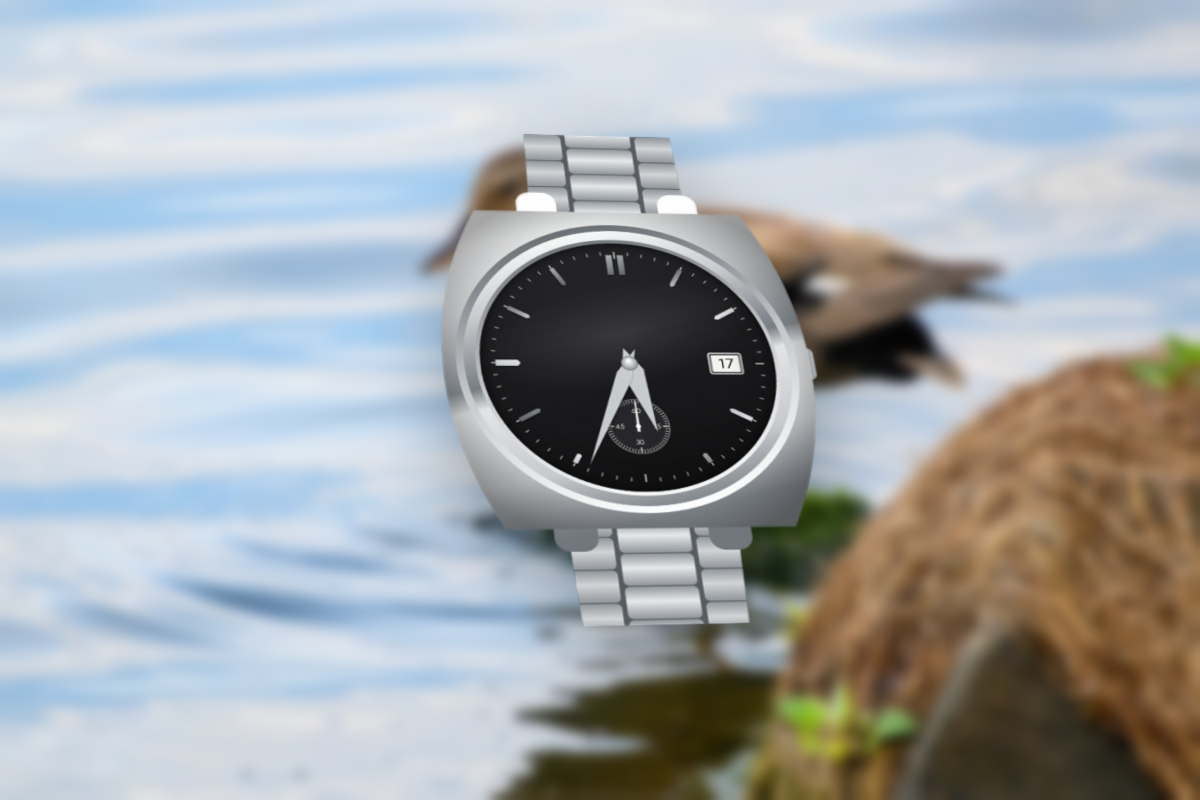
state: 5:34
